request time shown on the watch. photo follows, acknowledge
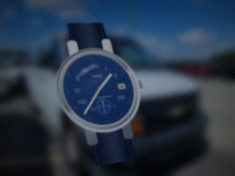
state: 1:37
